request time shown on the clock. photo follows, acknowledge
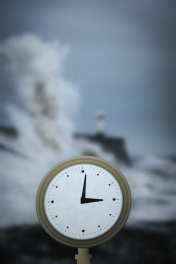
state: 3:01
